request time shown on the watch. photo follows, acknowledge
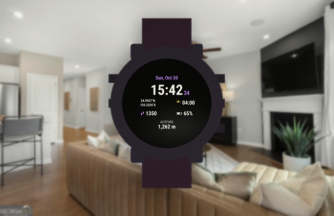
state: 15:42
